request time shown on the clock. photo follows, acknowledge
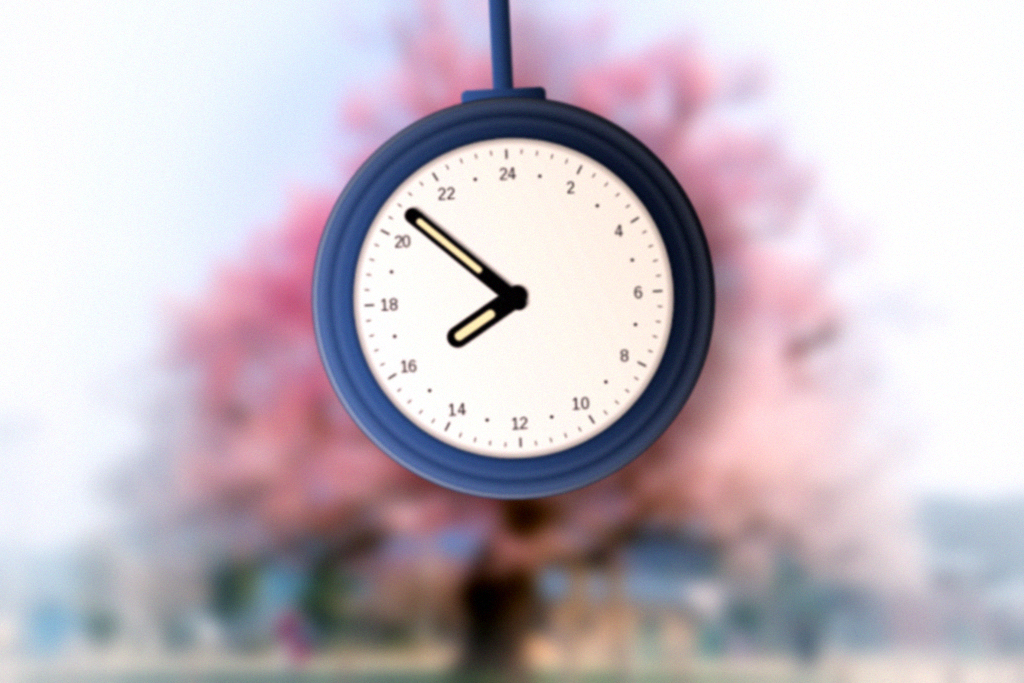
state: 15:52
